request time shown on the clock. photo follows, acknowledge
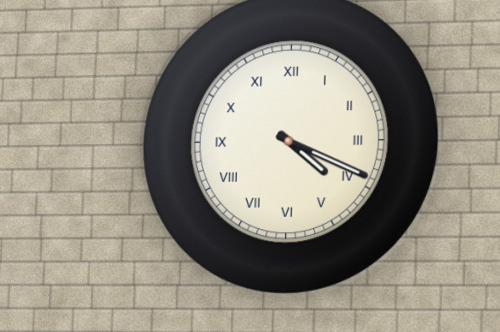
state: 4:19
